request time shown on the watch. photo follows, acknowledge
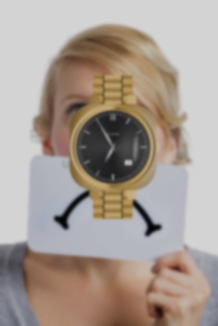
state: 6:55
